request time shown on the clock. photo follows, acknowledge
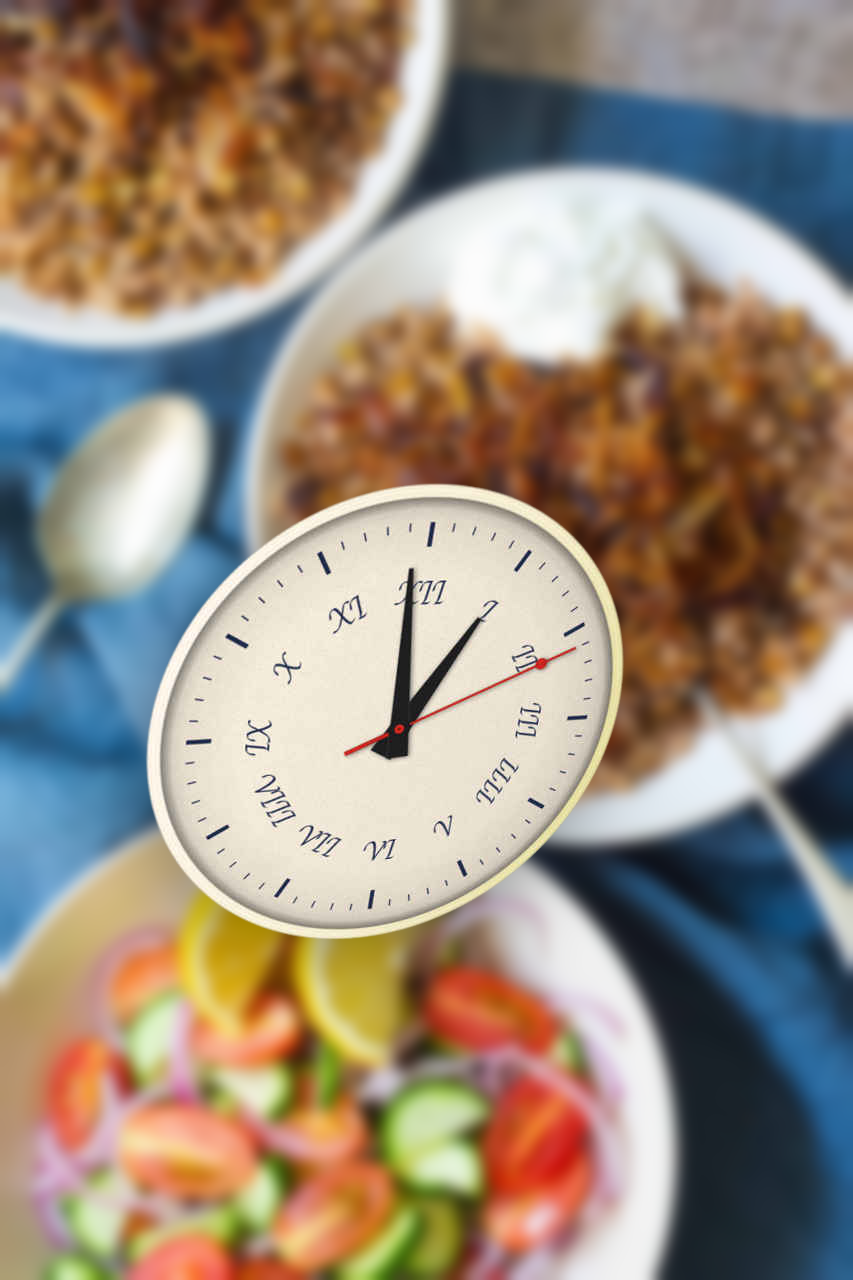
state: 12:59:11
